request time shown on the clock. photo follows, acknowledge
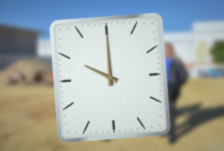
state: 10:00
